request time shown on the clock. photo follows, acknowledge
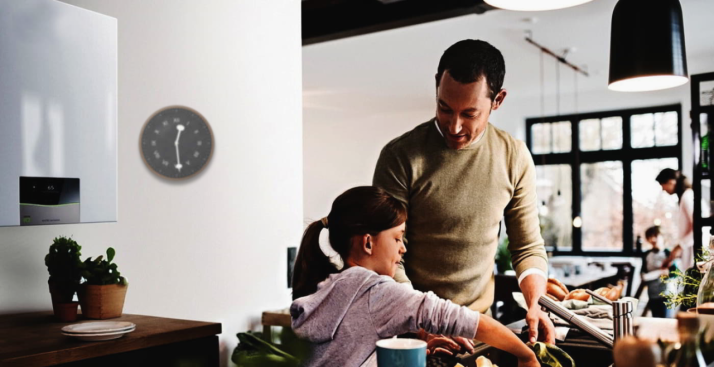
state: 12:29
